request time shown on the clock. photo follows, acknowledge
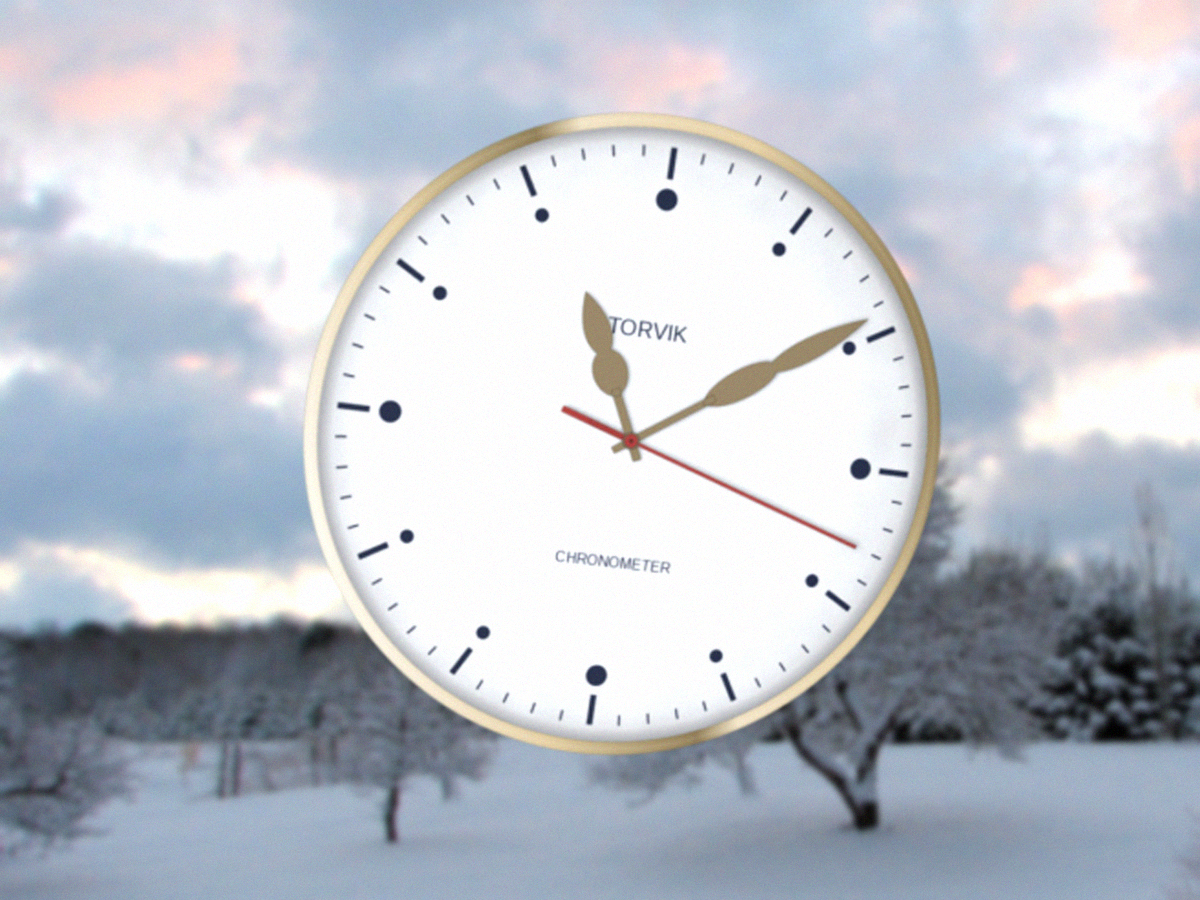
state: 11:09:18
